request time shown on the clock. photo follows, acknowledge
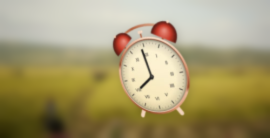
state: 7:59
